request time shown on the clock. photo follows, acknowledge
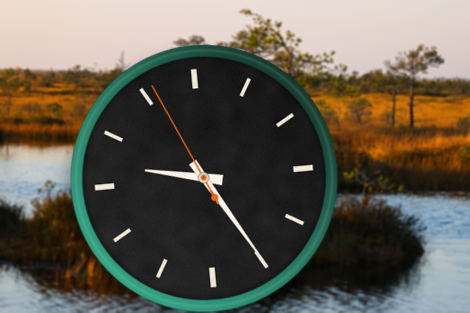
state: 9:24:56
